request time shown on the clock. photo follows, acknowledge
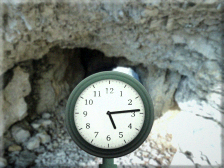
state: 5:14
